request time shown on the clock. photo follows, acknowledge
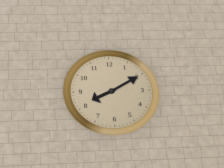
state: 8:10
